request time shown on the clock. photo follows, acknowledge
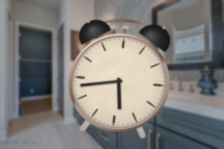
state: 5:43
